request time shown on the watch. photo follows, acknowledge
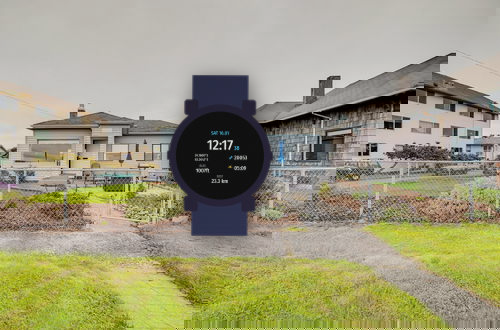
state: 12:17
